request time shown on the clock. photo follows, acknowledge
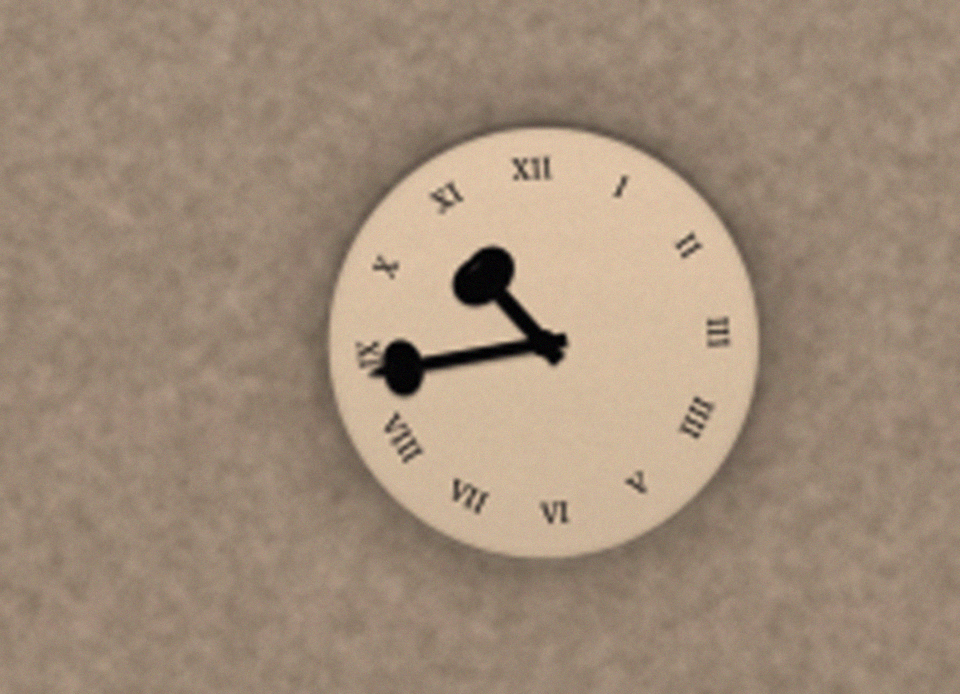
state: 10:44
